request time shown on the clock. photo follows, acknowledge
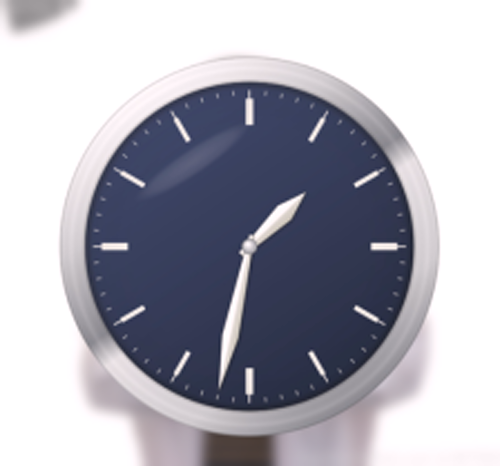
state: 1:32
